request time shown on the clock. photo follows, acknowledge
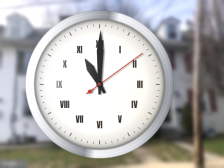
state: 11:00:09
